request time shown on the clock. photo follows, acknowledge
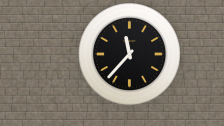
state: 11:37
